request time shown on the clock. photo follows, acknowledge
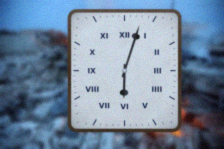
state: 6:03
